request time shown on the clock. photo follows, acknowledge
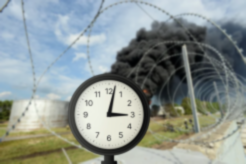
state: 3:02
